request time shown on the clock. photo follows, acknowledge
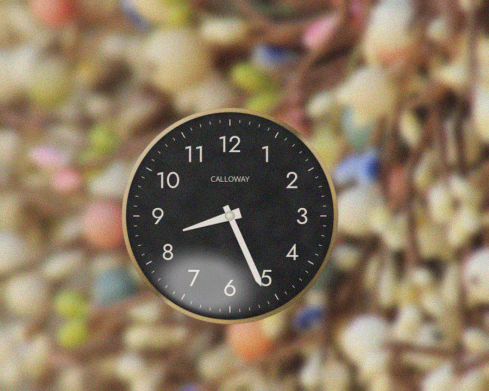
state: 8:26
